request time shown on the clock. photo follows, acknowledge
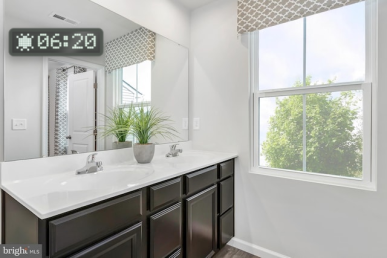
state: 6:20
